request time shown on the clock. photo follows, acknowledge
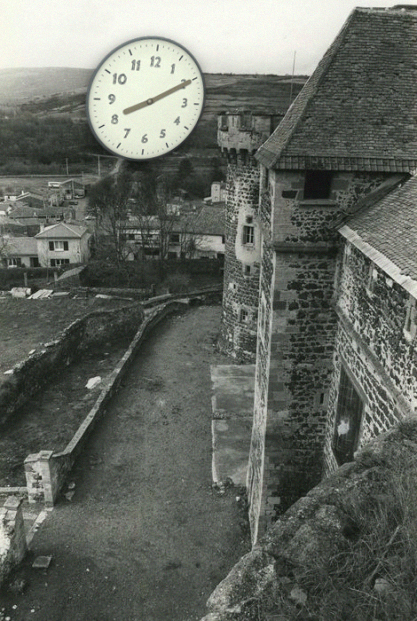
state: 8:10
